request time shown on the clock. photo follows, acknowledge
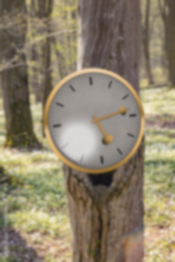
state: 5:13
